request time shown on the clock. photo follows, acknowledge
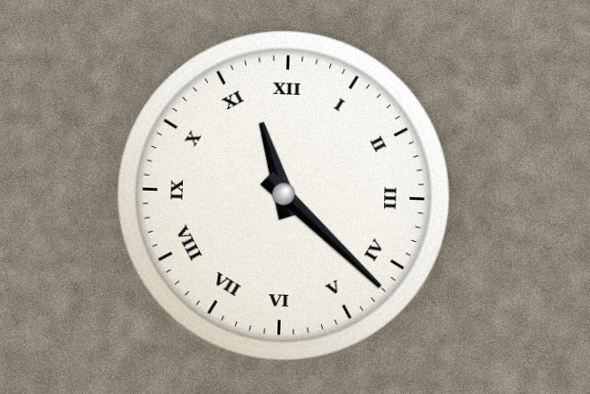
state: 11:22
